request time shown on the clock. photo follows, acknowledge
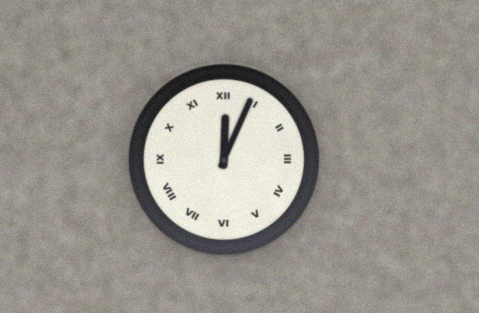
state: 12:04
